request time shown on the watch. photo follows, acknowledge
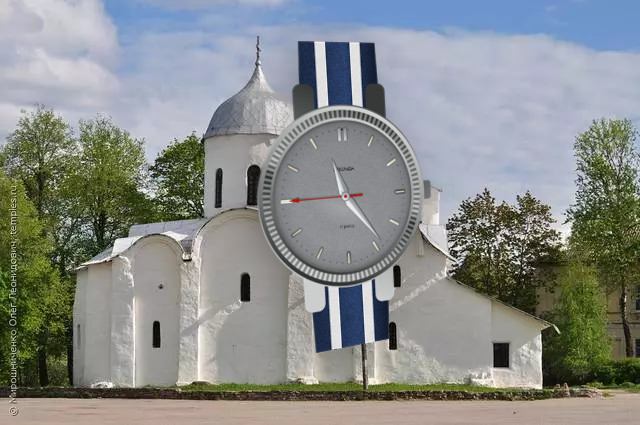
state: 11:23:45
